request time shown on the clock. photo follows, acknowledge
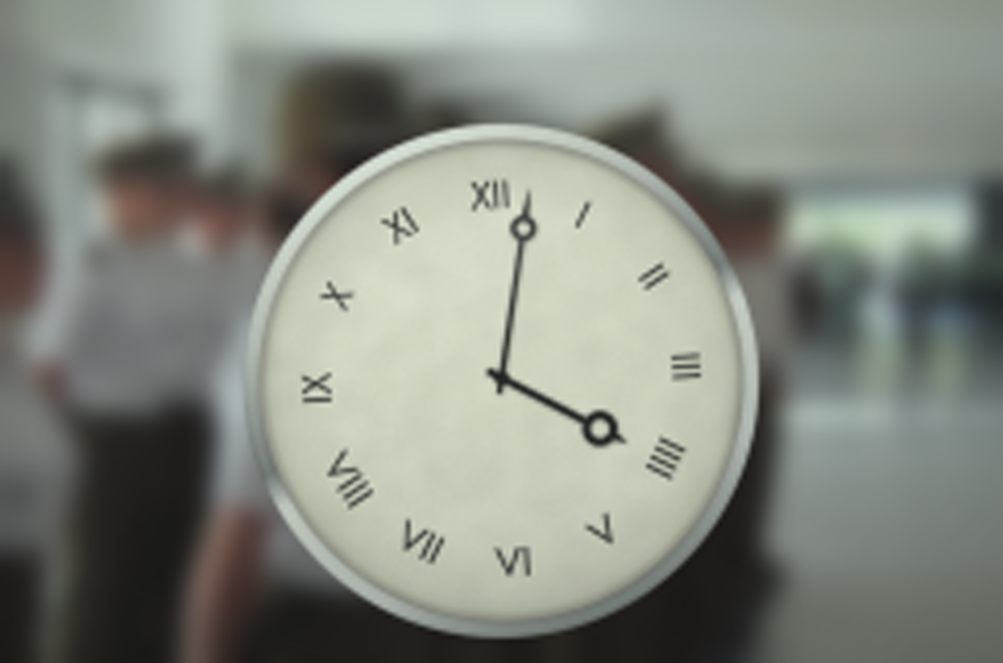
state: 4:02
